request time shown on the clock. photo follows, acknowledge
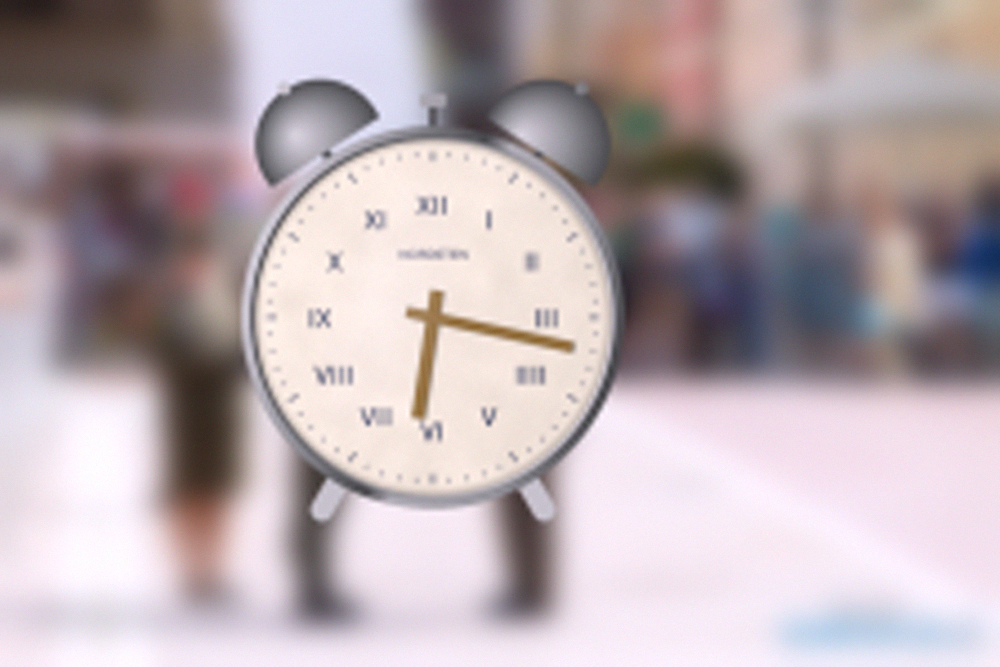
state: 6:17
